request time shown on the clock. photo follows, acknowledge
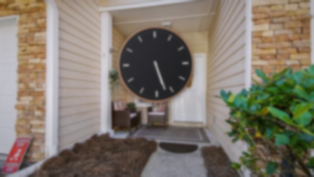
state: 5:27
